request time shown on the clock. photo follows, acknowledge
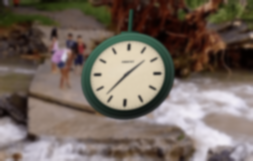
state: 1:37
